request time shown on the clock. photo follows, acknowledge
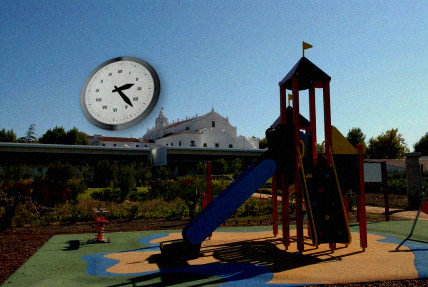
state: 2:23
